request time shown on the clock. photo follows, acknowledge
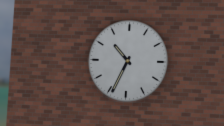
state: 10:34
